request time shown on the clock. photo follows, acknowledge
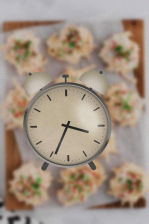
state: 3:34
